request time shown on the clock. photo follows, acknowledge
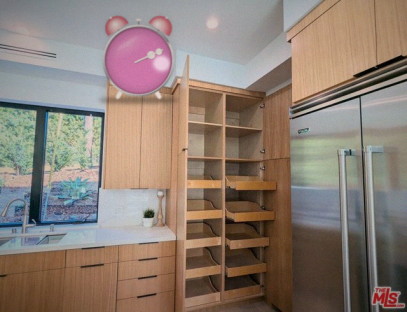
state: 2:11
